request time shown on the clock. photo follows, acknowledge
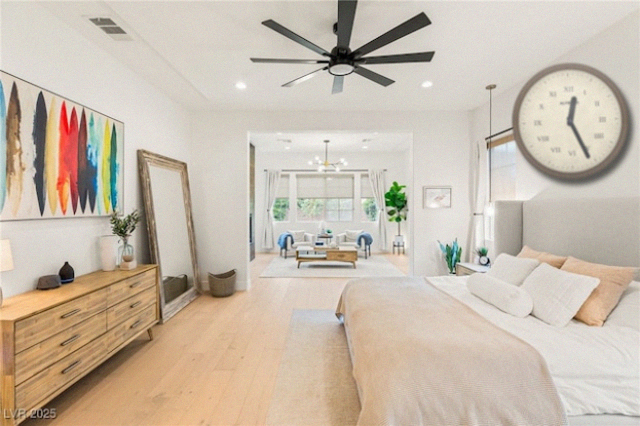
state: 12:26
